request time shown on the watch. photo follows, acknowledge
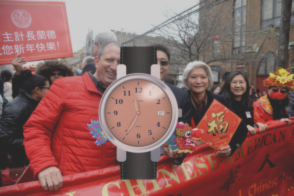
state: 11:35
